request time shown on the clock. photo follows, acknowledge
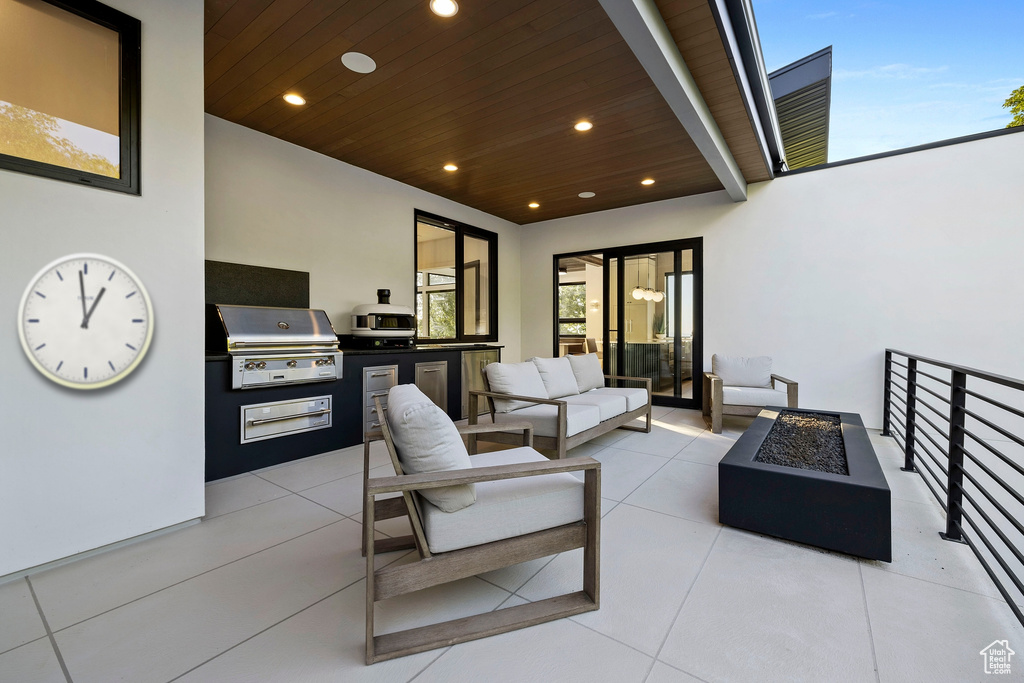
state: 12:59
